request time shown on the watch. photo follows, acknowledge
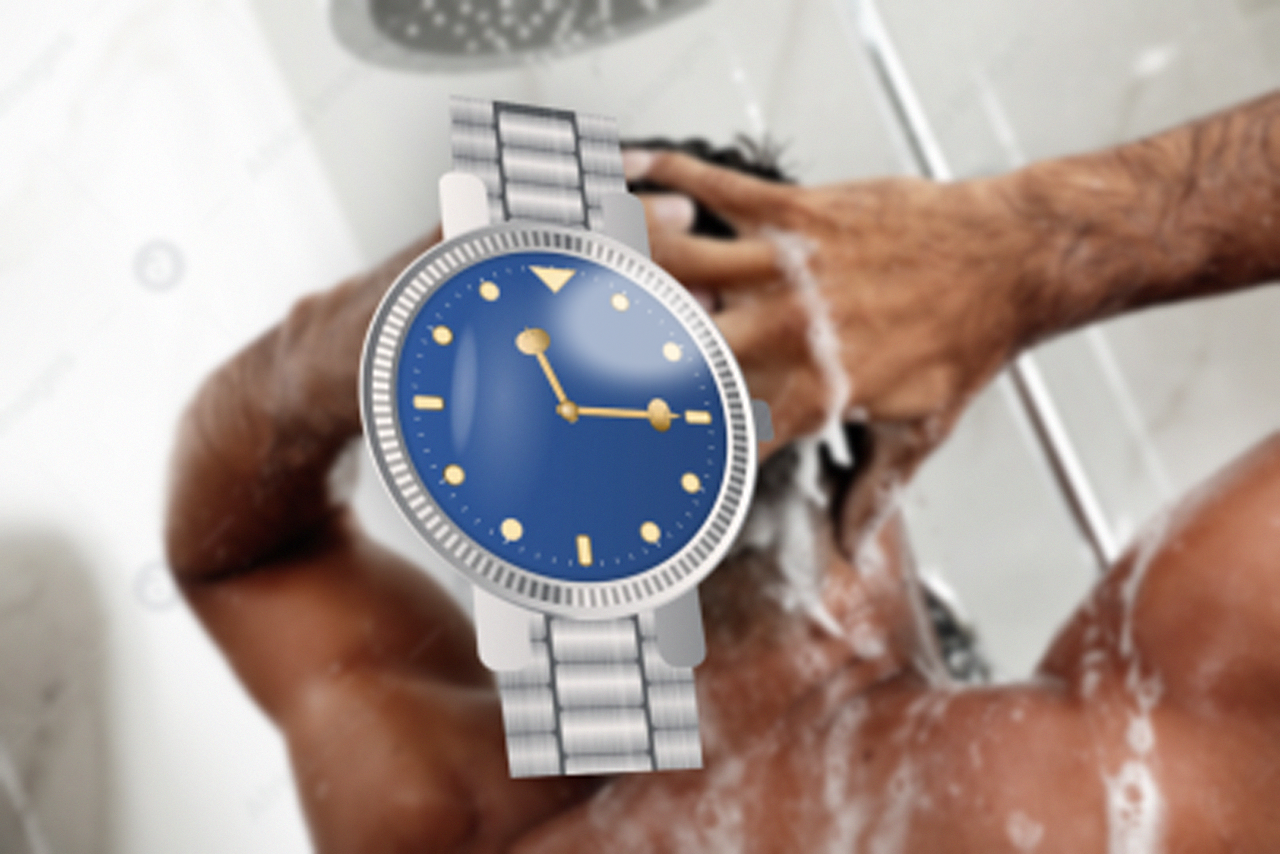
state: 11:15
